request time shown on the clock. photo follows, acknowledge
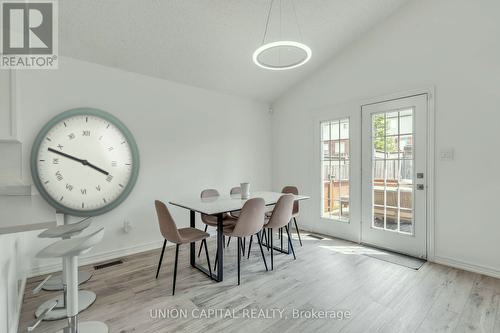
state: 3:48
